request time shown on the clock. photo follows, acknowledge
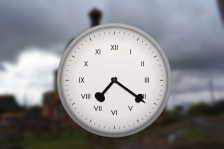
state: 7:21
